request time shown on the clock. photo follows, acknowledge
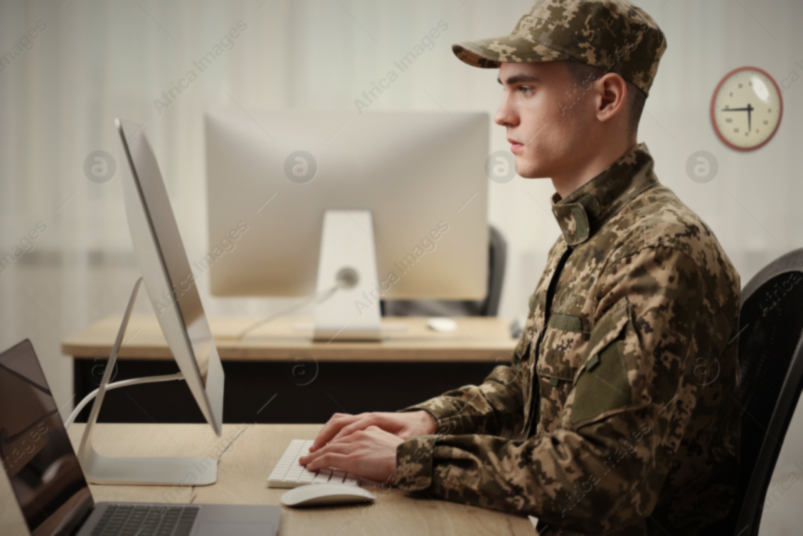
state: 5:44
